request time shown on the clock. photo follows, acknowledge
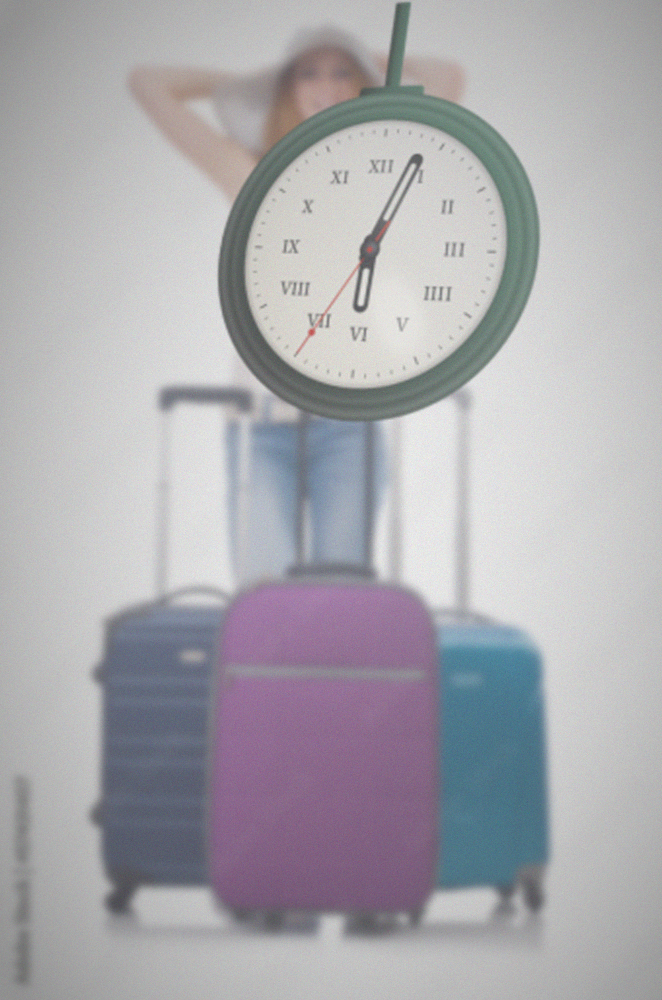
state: 6:03:35
